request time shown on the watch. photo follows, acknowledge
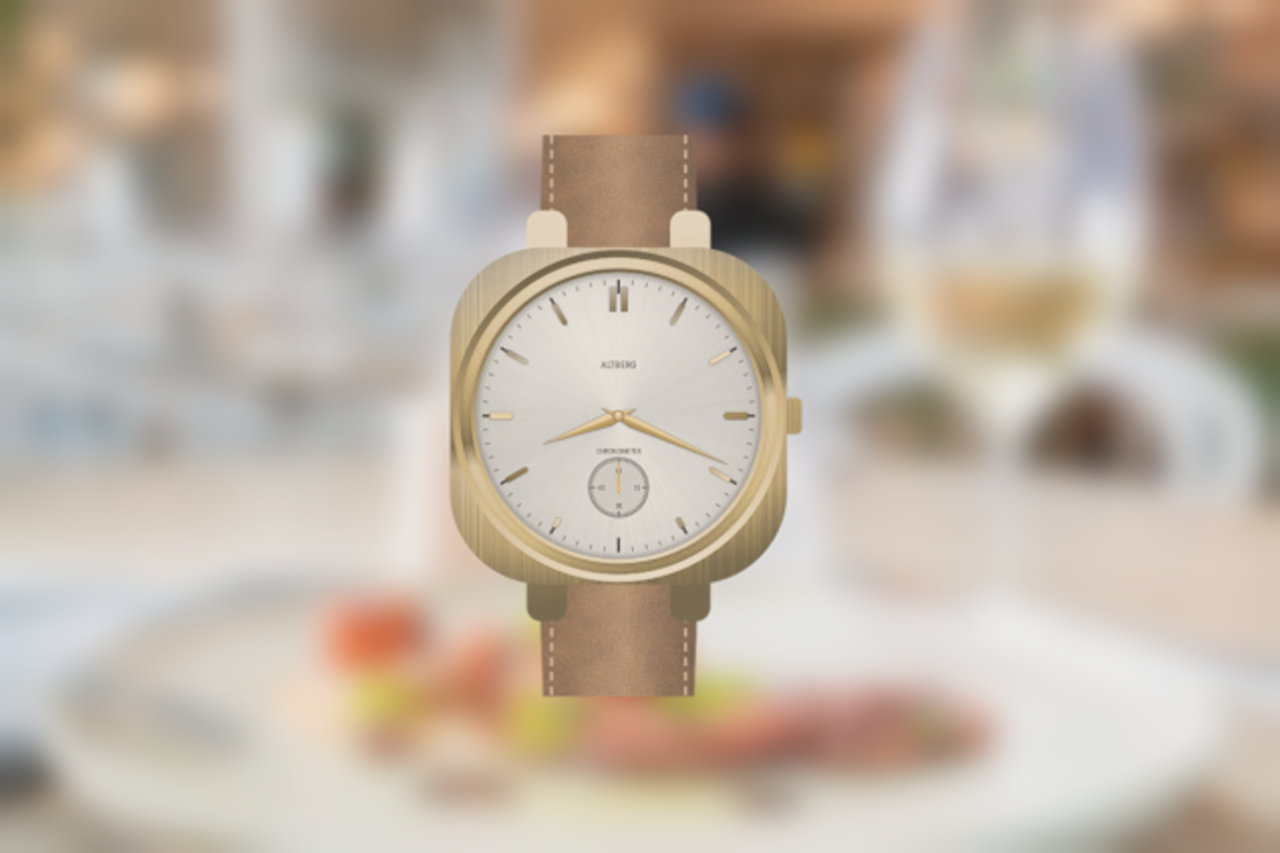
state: 8:19
